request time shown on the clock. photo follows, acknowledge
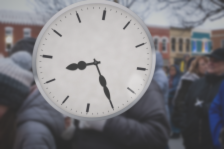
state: 8:25
